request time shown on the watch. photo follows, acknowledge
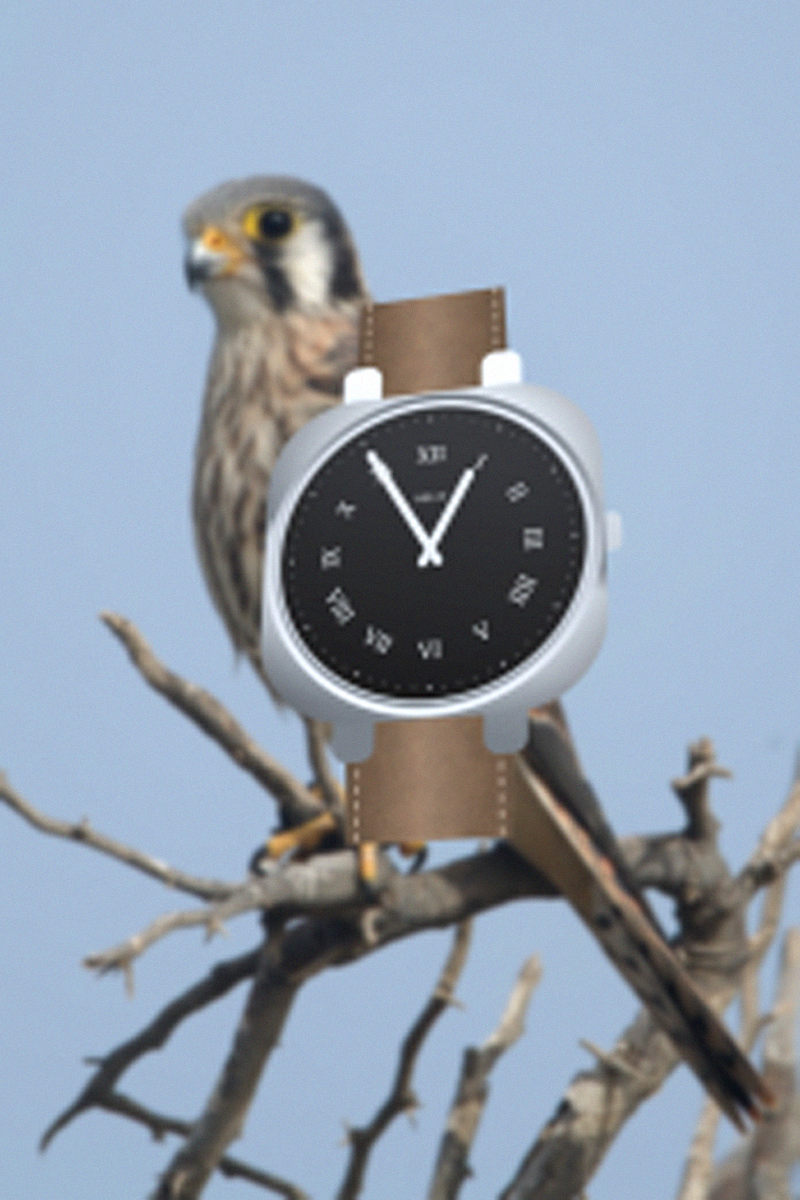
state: 12:55
